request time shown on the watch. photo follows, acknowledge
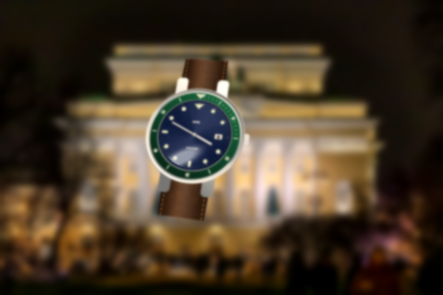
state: 3:49
